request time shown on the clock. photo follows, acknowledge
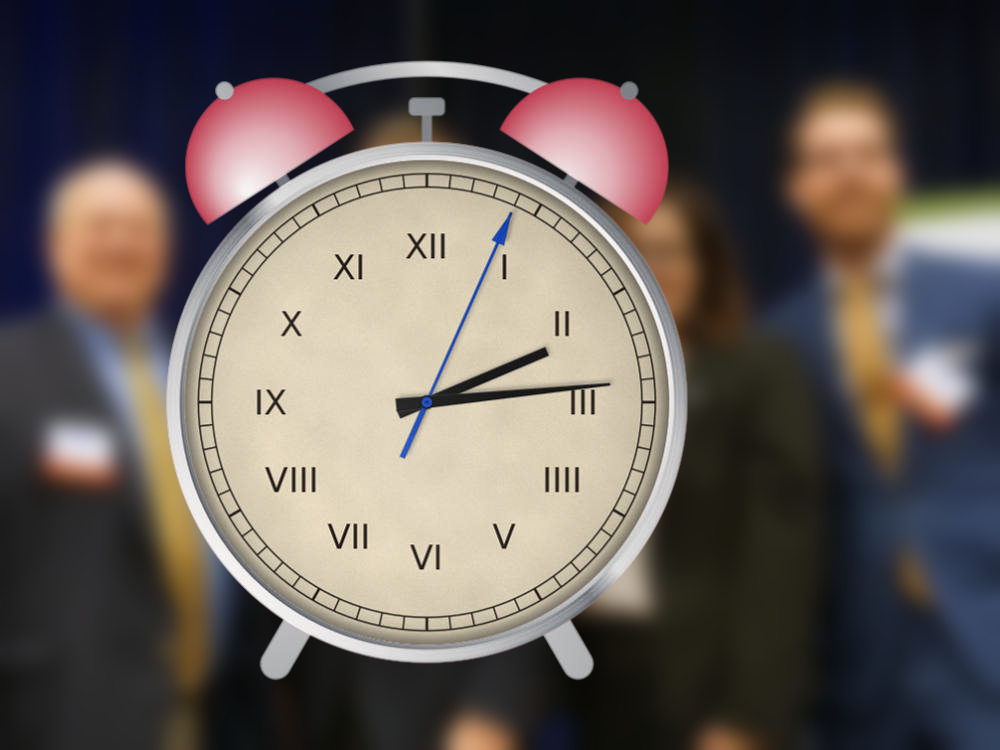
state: 2:14:04
